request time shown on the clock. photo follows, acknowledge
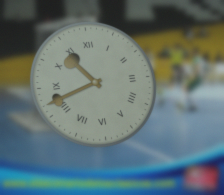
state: 10:42
